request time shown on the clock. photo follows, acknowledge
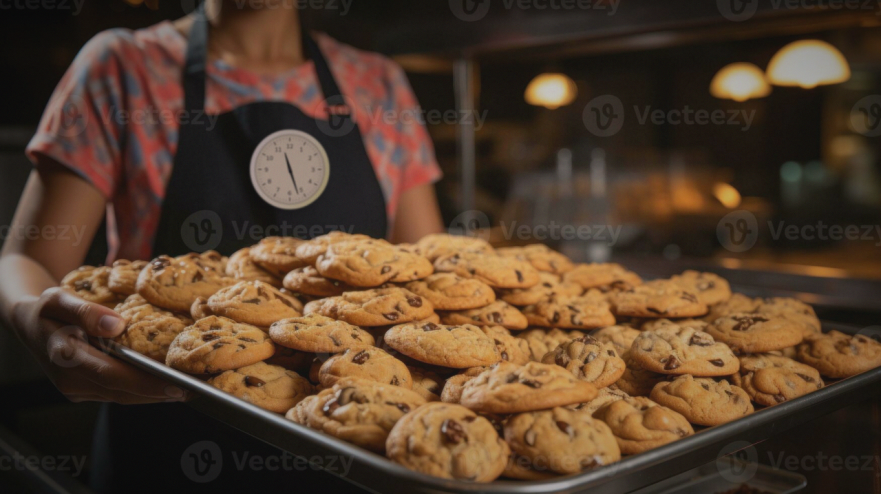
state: 11:27
